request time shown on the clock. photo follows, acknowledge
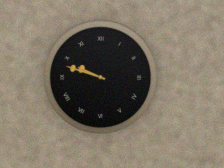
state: 9:48
